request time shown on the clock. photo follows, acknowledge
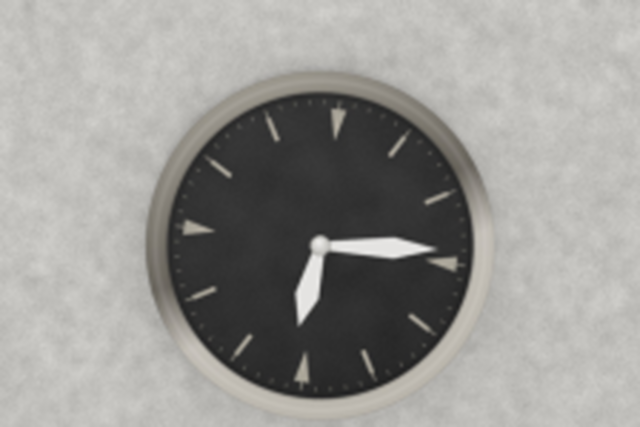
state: 6:14
